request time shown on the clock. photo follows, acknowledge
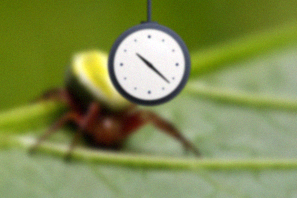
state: 10:22
